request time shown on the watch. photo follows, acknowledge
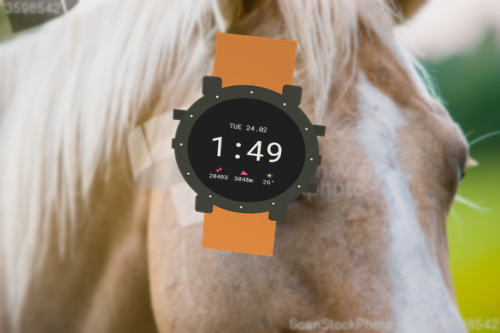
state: 1:49
